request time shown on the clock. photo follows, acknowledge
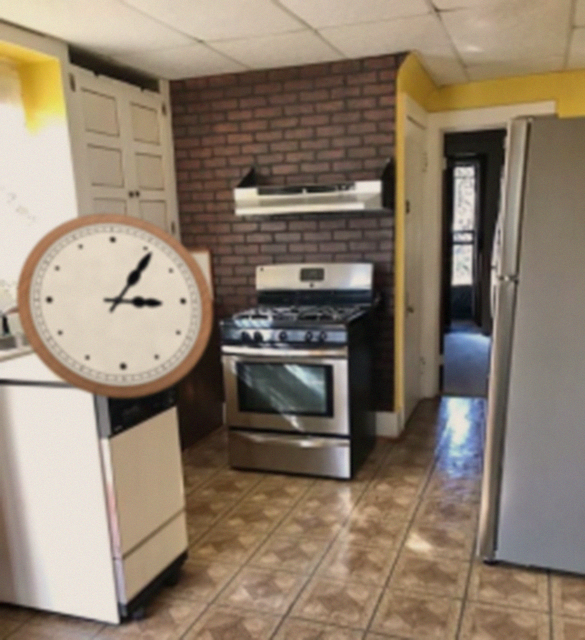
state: 3:06
